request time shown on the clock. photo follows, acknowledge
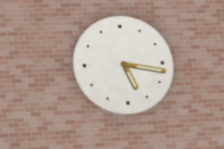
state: 5:17
